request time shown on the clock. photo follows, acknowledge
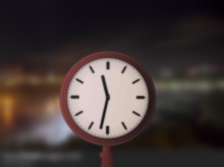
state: 11:32
